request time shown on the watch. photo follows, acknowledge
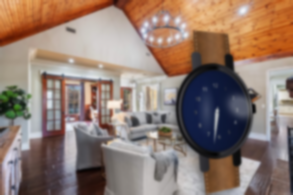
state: 6:32
